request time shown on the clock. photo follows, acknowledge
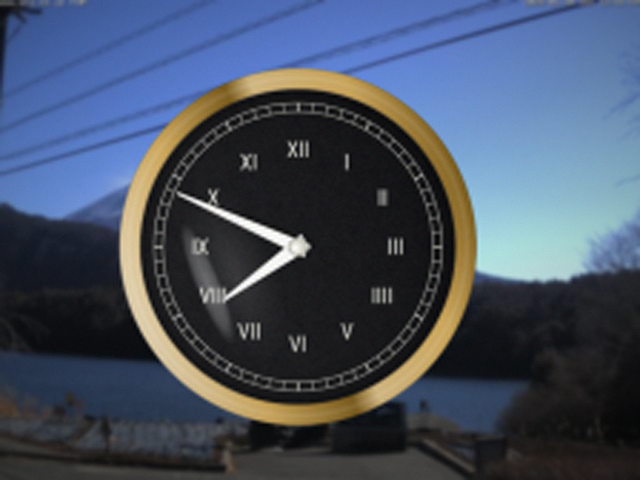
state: 7:49
